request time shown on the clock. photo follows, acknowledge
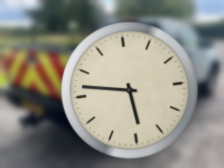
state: 5:47
